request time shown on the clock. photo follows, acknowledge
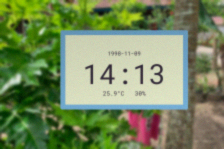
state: 14:13
